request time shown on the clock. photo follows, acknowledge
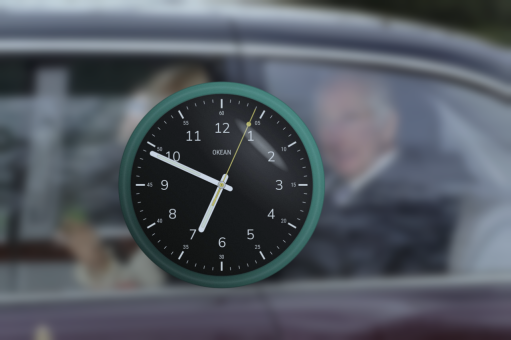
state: 6:49:04
